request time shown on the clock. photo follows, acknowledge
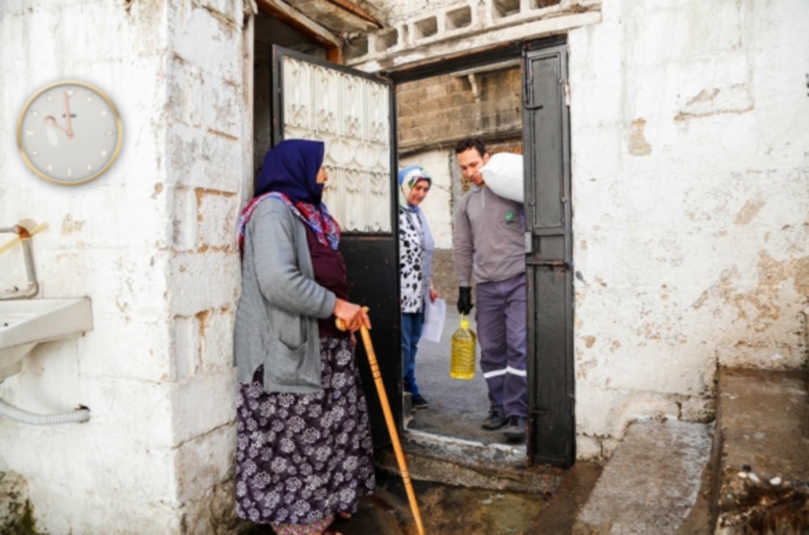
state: 9:59
